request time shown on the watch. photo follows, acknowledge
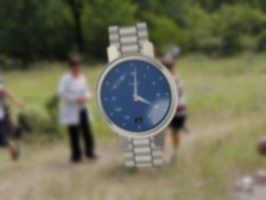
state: 4:01
